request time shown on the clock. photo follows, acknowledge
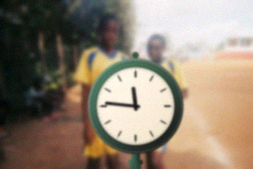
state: 11:46
